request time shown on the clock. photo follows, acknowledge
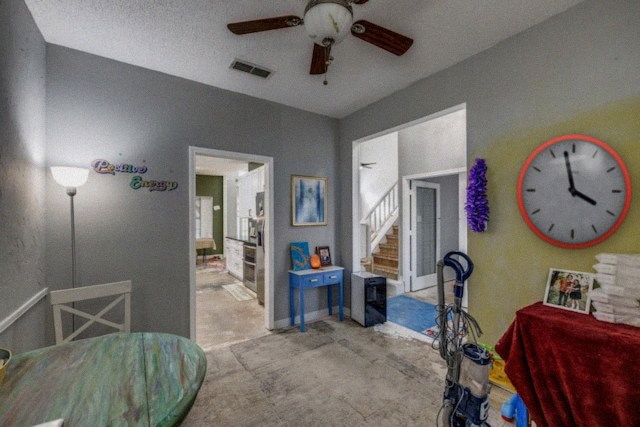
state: 3:58
